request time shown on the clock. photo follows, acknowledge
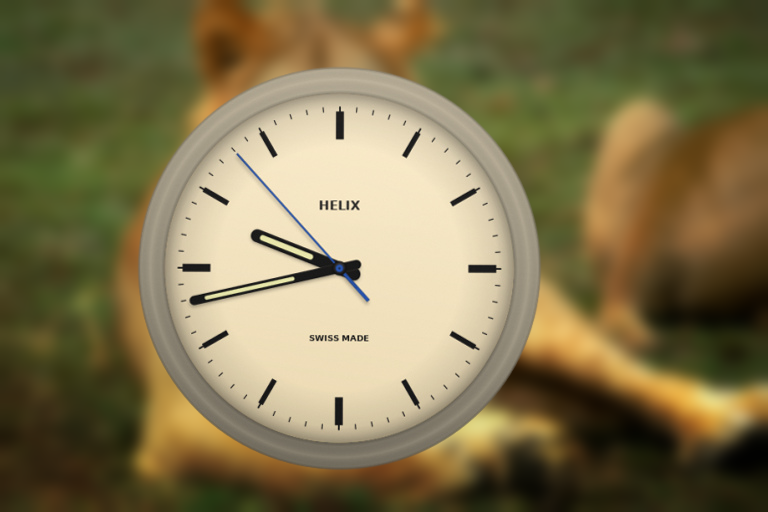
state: 9:42:53
